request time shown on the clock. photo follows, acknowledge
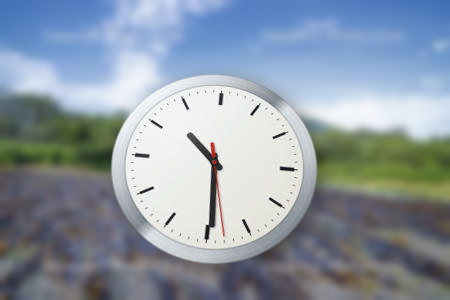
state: 10:29:28
